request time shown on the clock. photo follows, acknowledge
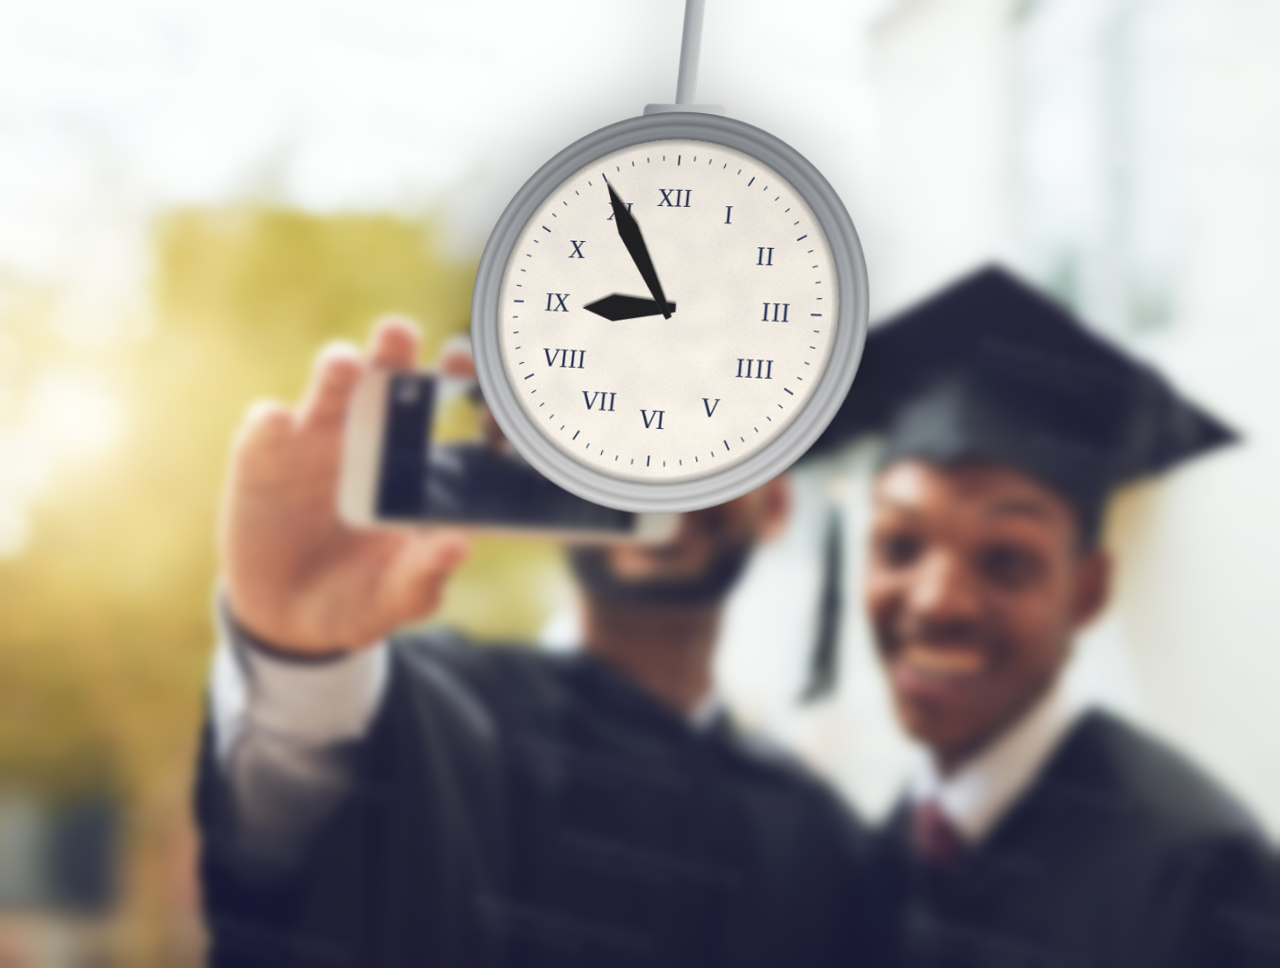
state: 8:55
